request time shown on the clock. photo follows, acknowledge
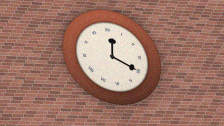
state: 12:20
